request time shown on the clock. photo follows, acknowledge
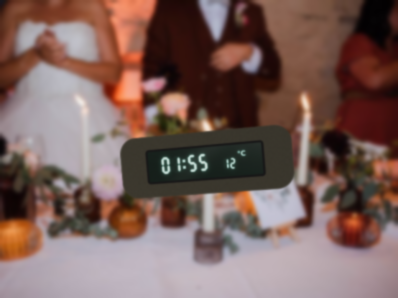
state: 1:55
